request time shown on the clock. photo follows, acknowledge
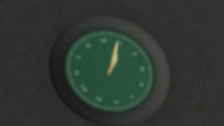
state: 1:04
